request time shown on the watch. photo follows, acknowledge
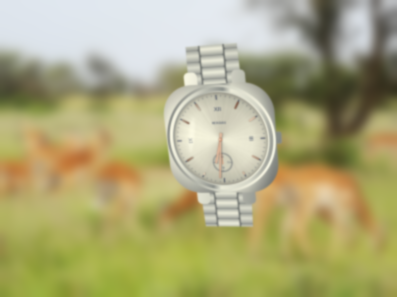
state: 6:31
